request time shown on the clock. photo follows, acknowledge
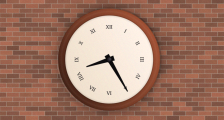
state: 8:25
